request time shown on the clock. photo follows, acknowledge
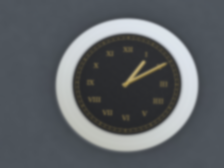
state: 1:10
